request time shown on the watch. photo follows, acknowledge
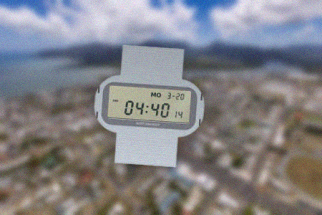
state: 4:40:14
